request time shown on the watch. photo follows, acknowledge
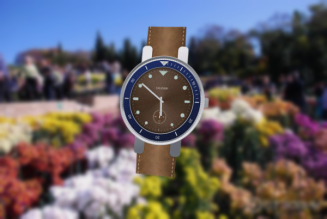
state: 5:51
